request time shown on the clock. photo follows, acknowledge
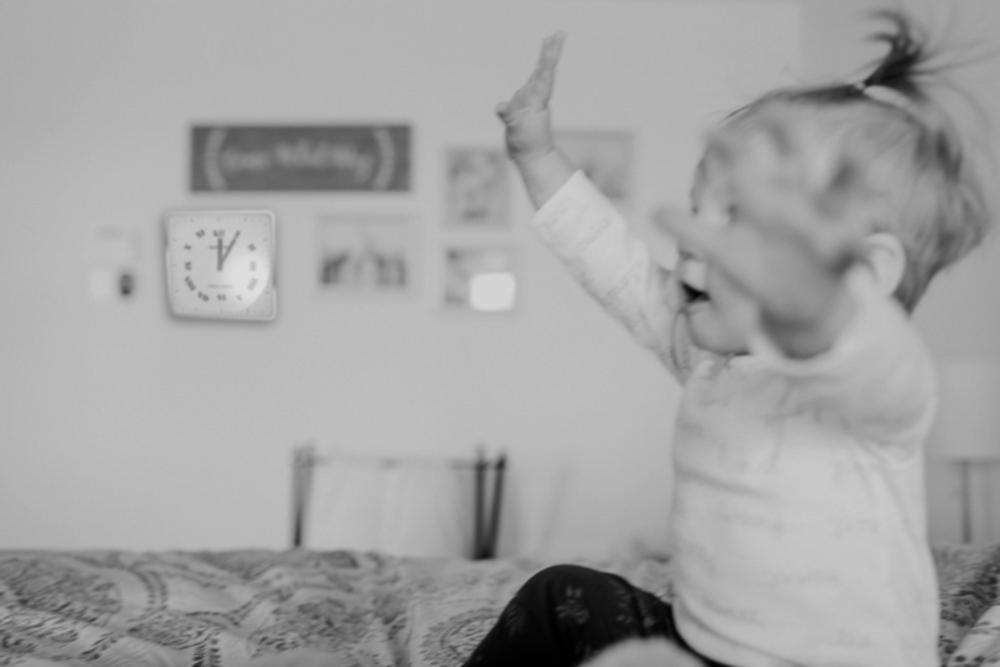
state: 12:05
